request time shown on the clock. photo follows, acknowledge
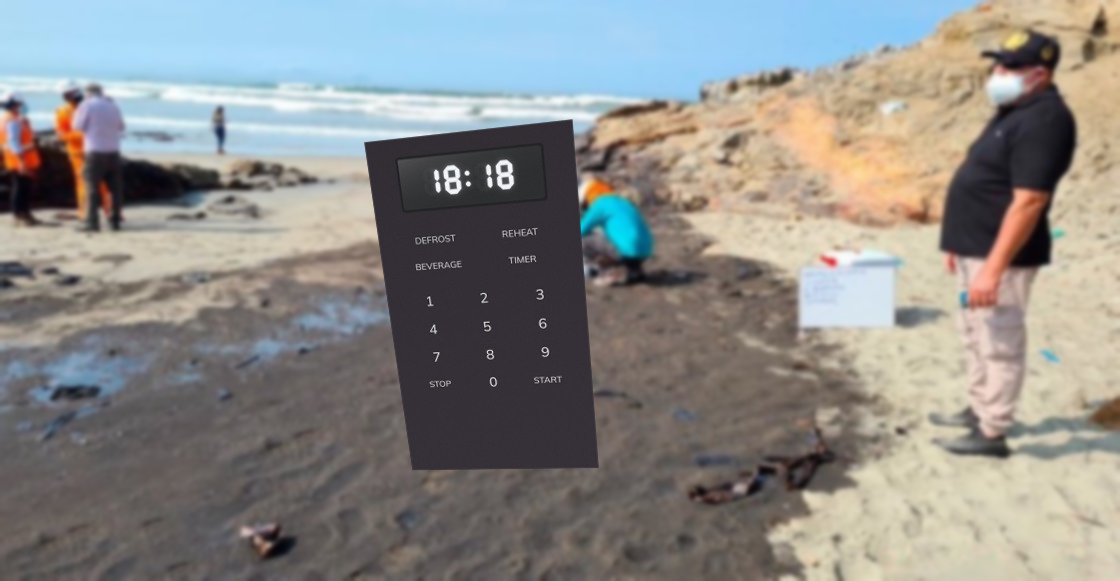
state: 18:18
